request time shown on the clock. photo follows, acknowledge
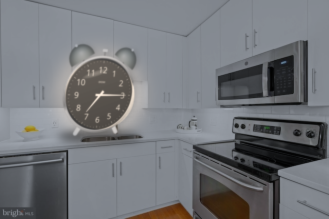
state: 7:15
